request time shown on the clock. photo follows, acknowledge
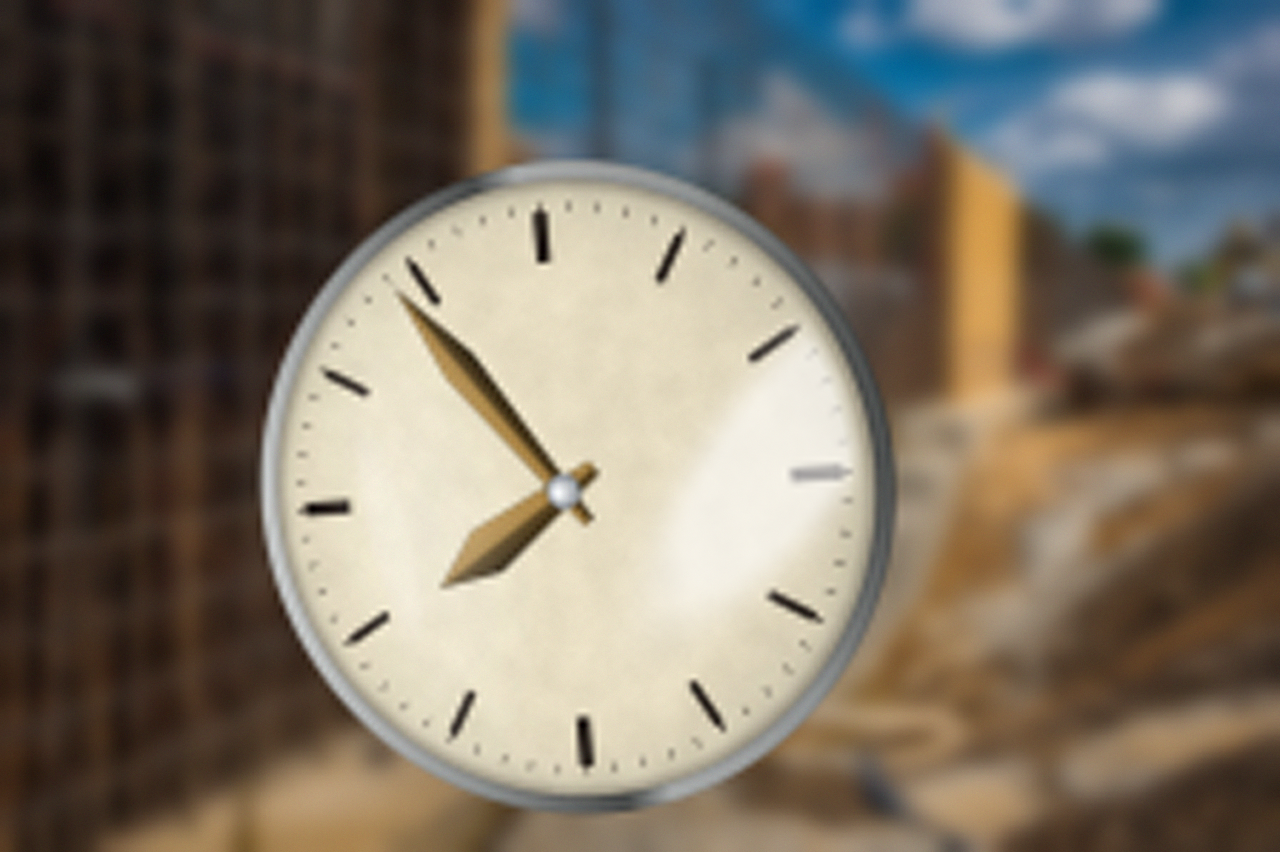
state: 7:54
